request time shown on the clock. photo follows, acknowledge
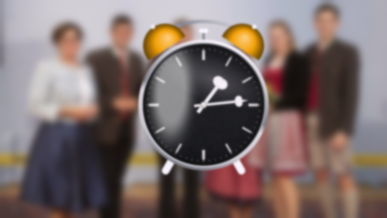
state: 1:14
